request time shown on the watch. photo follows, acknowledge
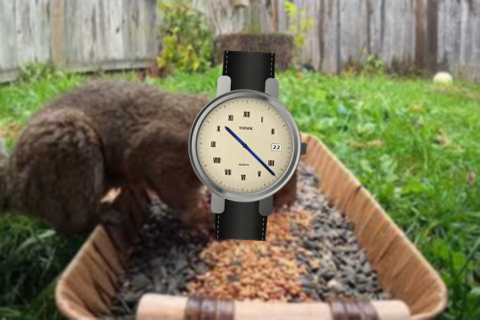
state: 10:22
